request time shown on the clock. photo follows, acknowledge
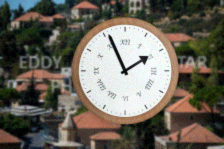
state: 1:56
